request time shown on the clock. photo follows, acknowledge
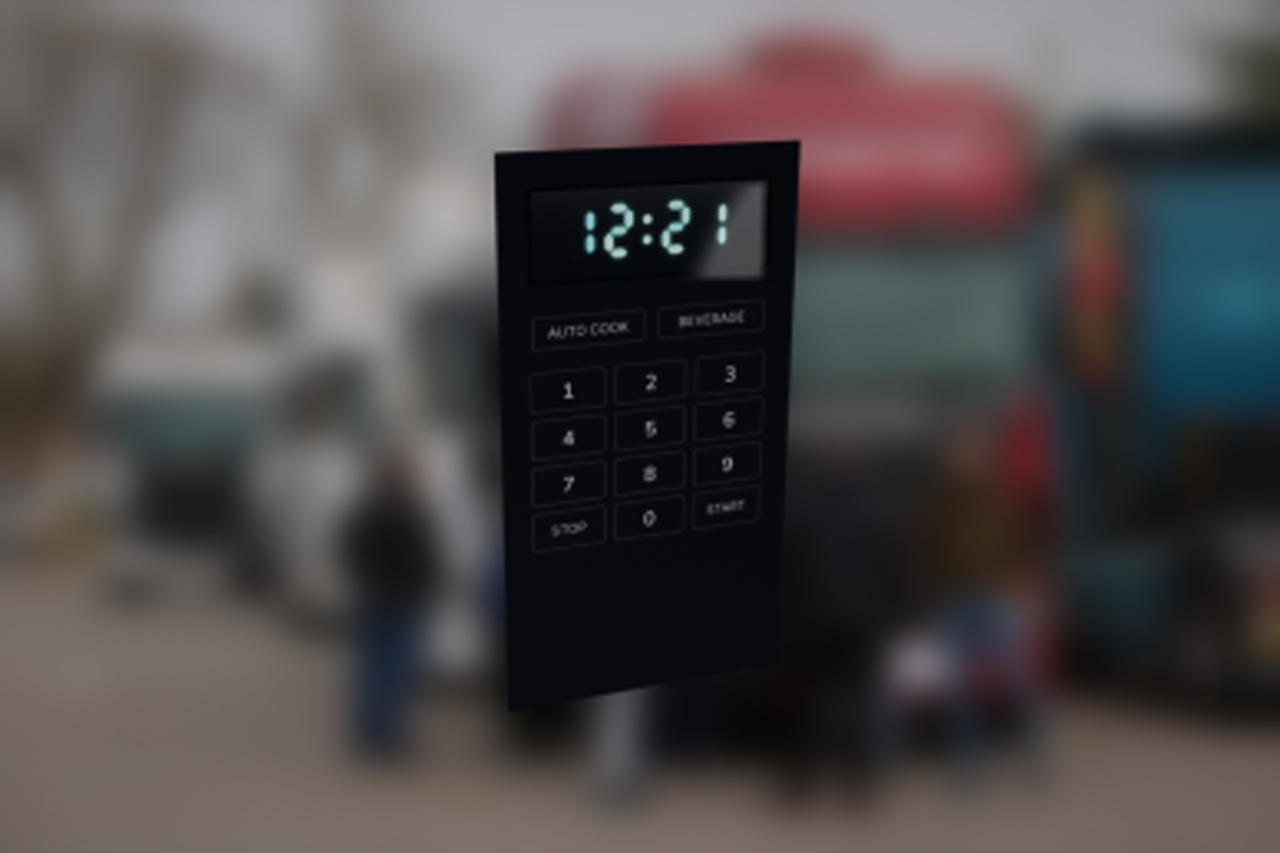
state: 12:21
